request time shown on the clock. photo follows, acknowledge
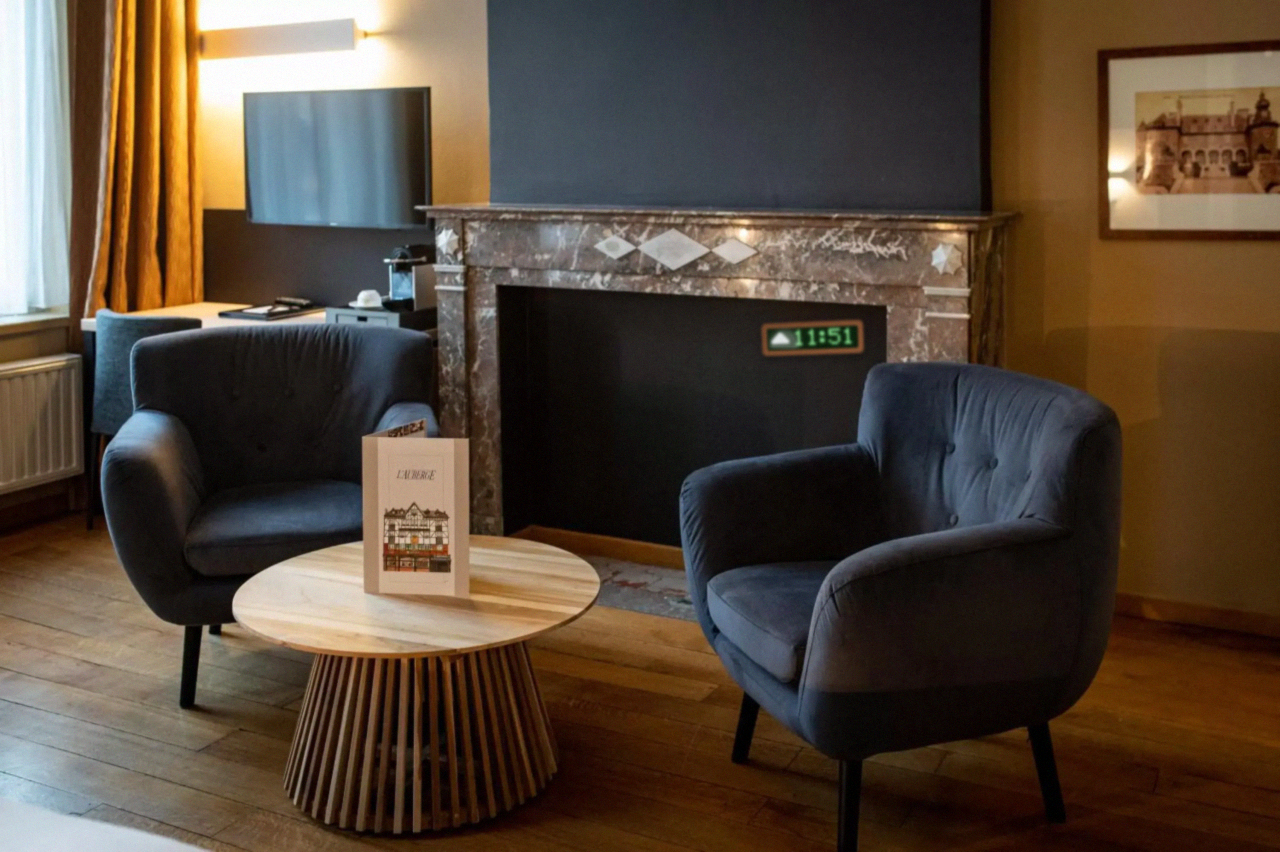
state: 11:51
